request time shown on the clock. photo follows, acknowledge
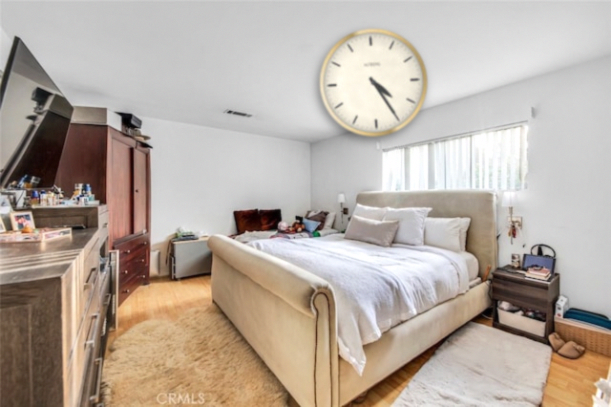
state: 4:25
